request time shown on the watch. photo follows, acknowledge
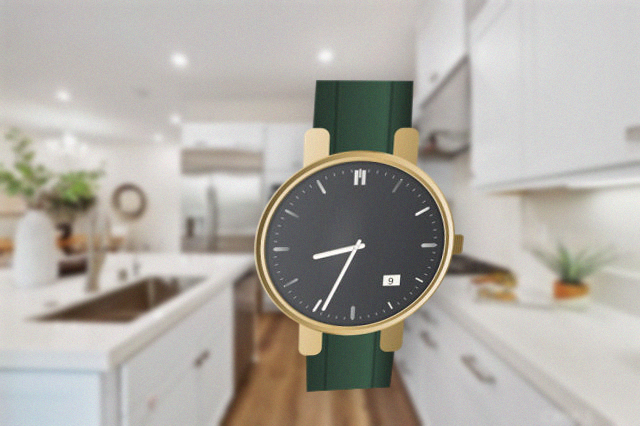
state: 8:34
